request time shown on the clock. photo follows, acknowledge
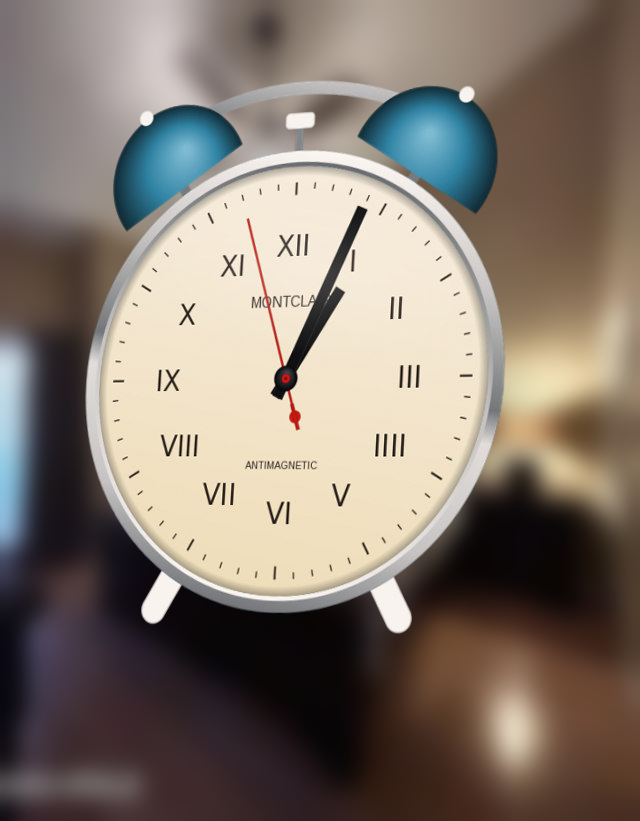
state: 1:03:57
